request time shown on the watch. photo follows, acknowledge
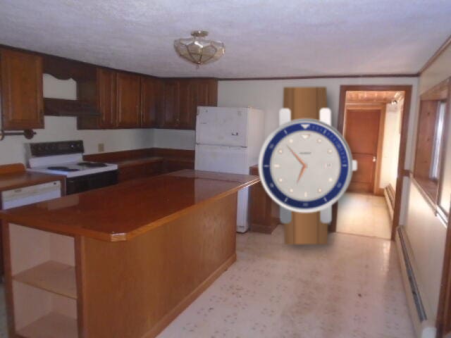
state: 6:53
